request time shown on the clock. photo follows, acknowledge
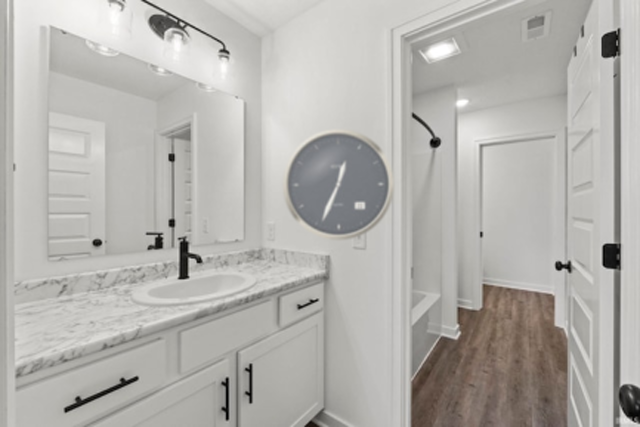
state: 12:34
